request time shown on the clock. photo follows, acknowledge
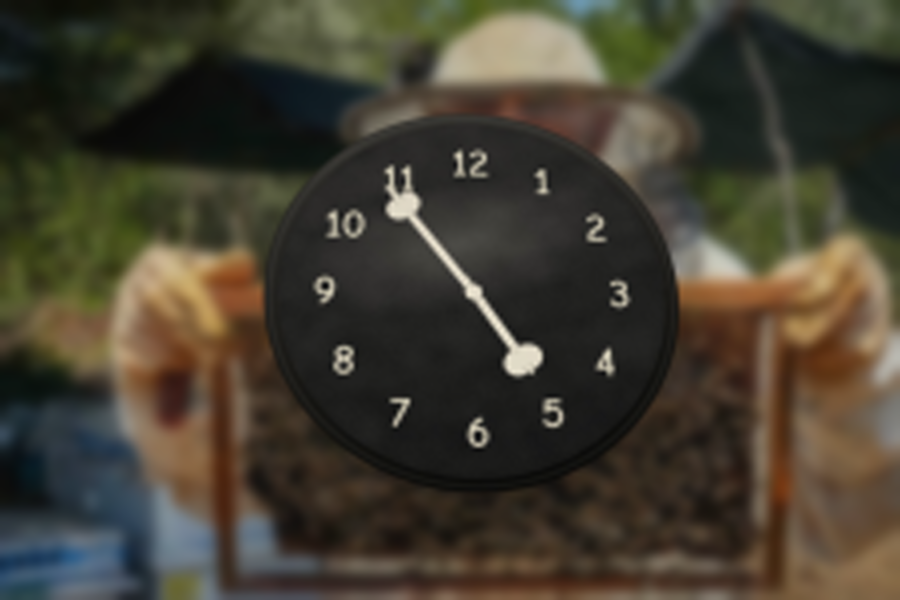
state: 4:54
